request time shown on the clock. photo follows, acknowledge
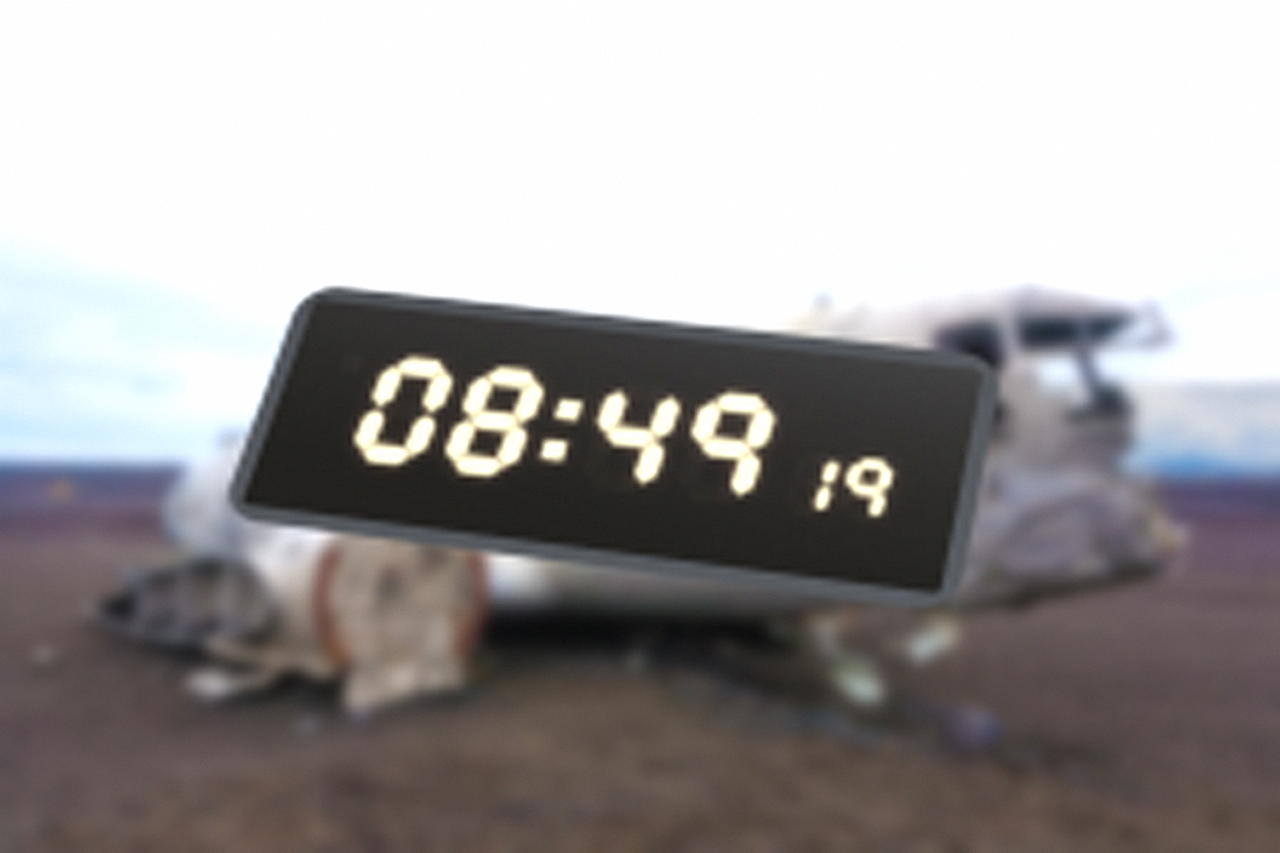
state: 8:49:19
